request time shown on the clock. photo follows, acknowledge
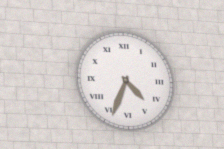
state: 4:34
